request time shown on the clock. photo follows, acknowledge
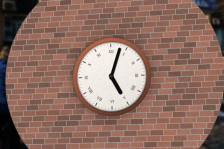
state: 5:03
